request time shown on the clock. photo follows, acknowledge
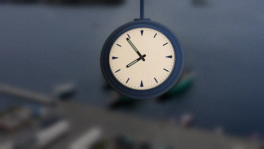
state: 7:54
